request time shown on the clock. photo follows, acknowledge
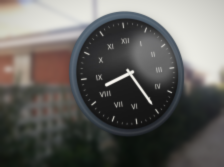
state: 8:25
